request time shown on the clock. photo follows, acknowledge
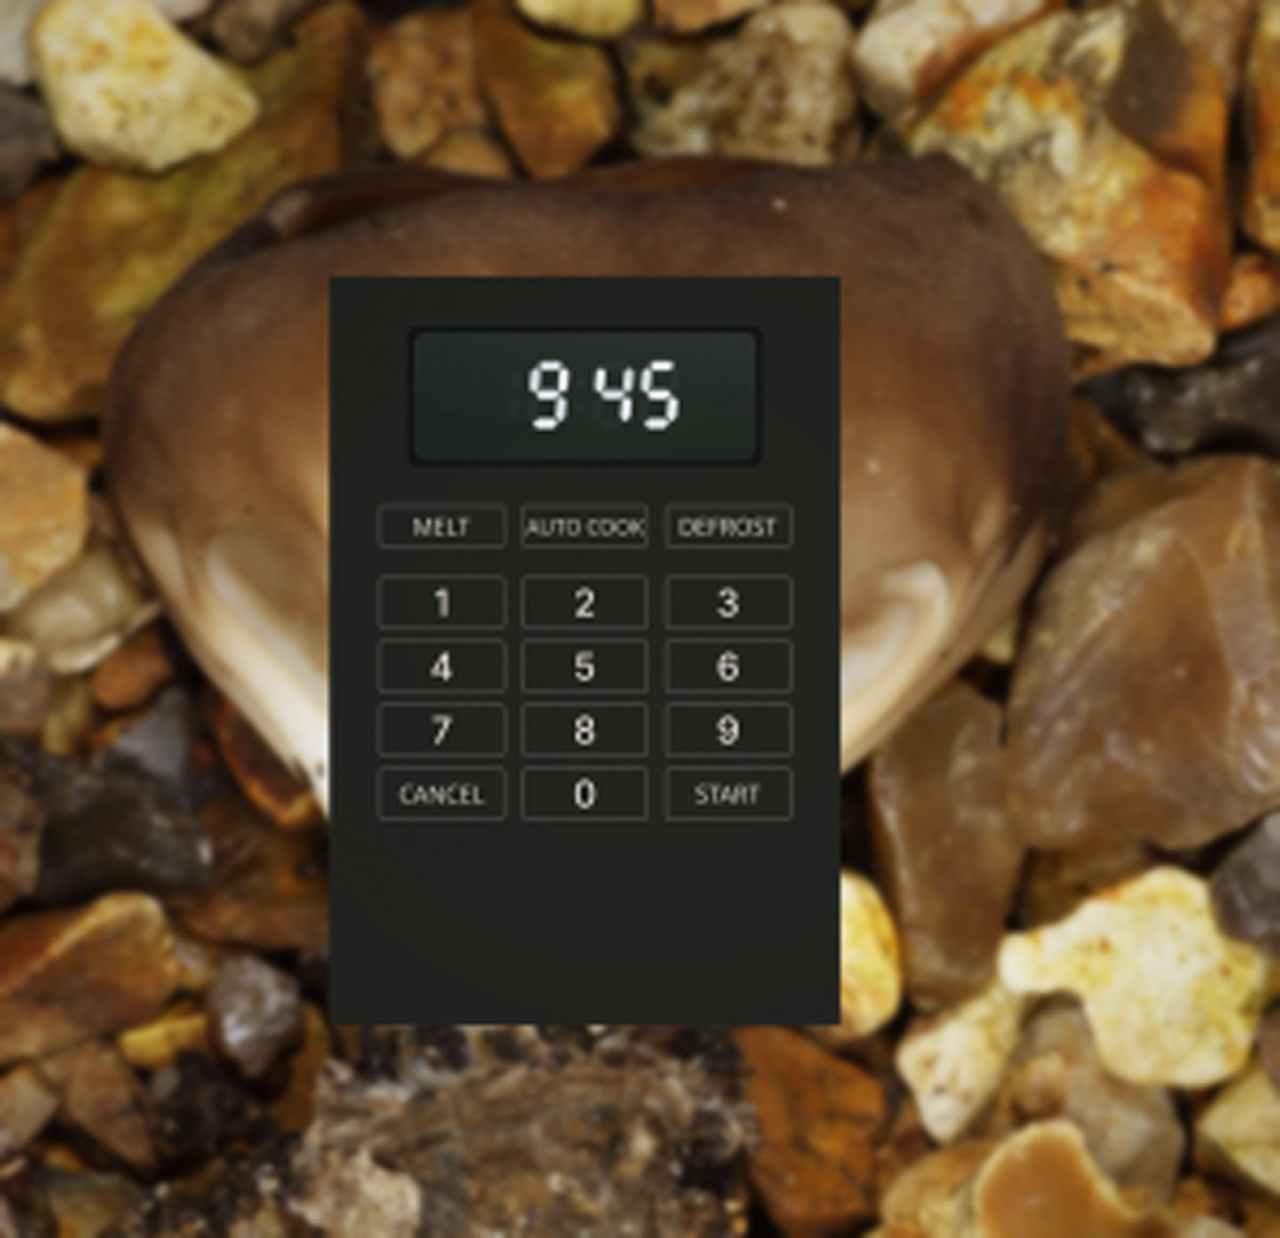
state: 9:45
